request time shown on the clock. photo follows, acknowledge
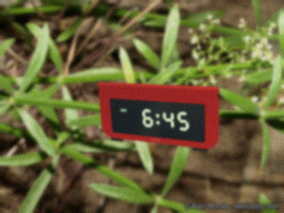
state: 6:45
